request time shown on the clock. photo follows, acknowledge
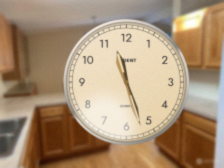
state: 11:27
